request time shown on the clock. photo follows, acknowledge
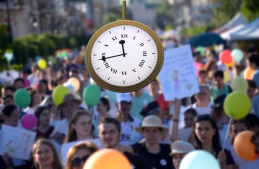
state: 11:43
